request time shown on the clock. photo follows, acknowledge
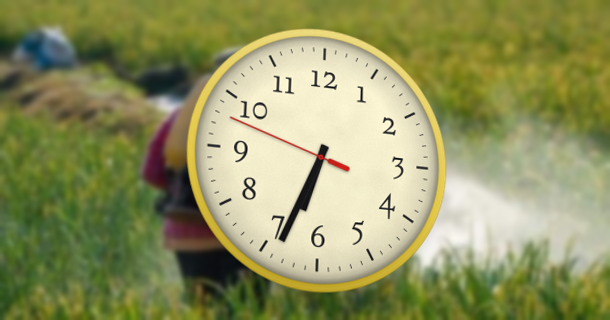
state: 6:33:48
